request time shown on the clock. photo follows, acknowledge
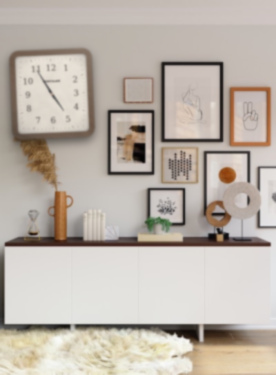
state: 4:55
